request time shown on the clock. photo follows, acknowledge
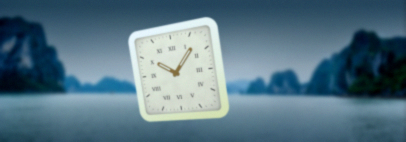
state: 10:07
